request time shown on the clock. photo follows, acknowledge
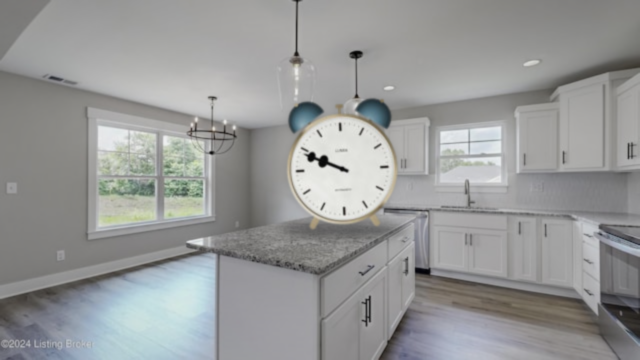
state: 9:49
